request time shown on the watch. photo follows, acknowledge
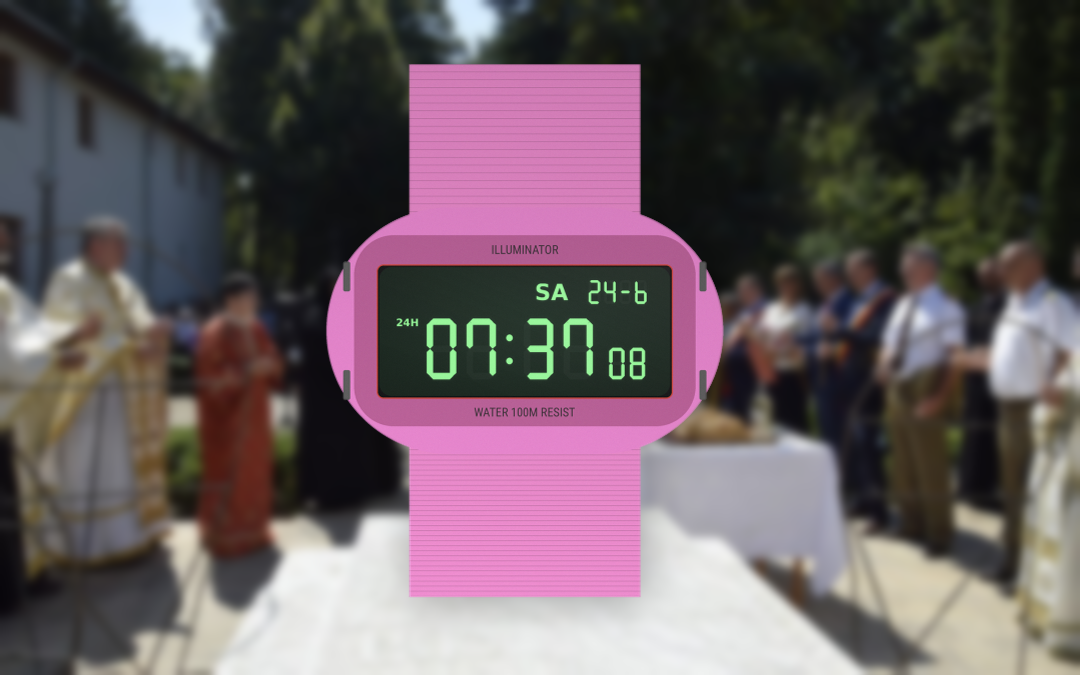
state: 7:37:08
